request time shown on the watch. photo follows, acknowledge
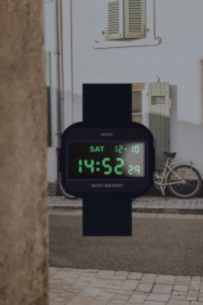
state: 14:52
